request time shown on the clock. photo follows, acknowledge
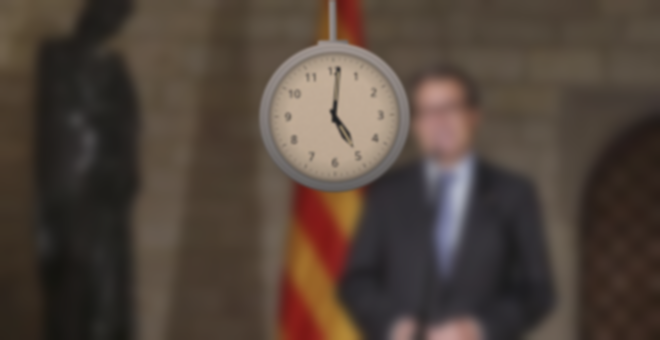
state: 5:01
